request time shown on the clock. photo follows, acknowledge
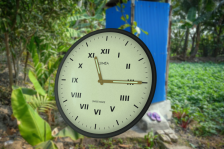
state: 11:15
